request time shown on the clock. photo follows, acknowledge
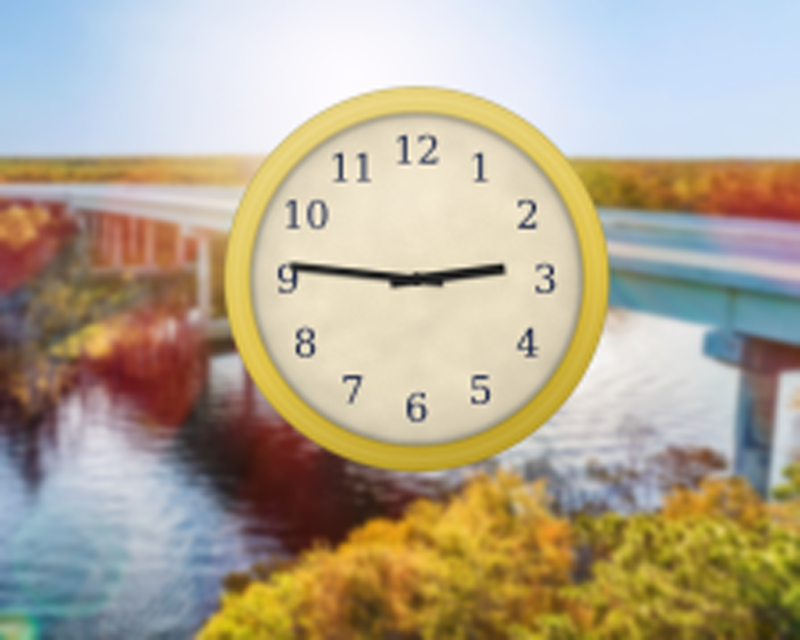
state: 2:46
